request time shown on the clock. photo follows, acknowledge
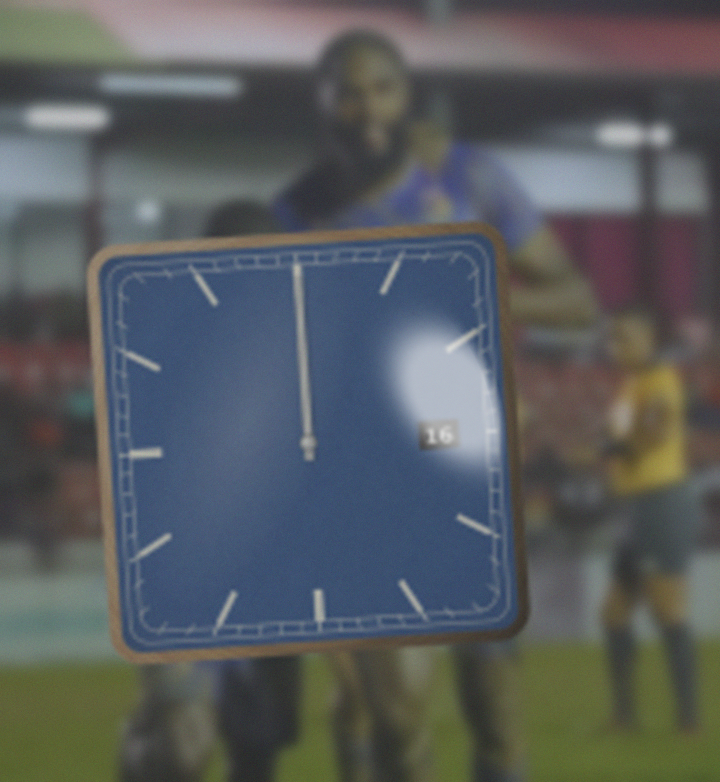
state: 12:00
